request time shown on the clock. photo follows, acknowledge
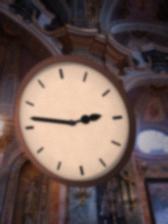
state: 2:47
